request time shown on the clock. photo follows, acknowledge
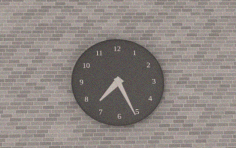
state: 7:26
